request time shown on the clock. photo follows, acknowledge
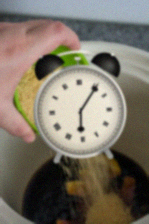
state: 6:06
